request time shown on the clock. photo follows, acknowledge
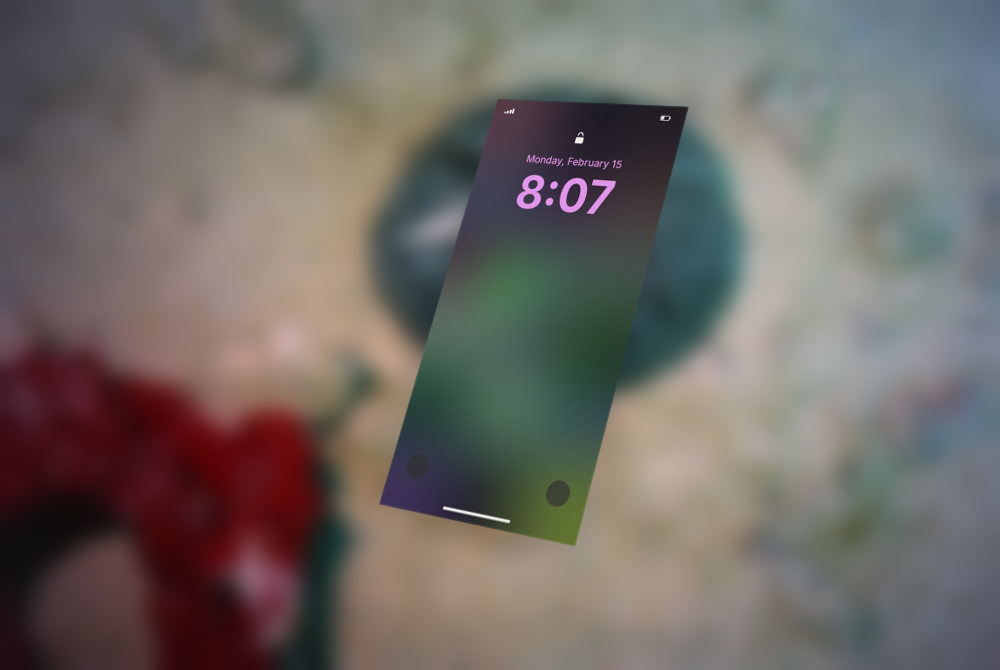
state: 8:07
